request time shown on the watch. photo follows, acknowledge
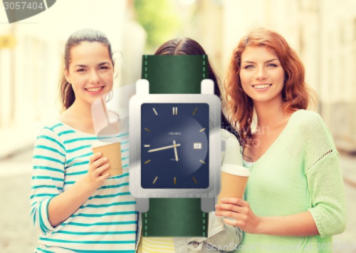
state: 5:43
